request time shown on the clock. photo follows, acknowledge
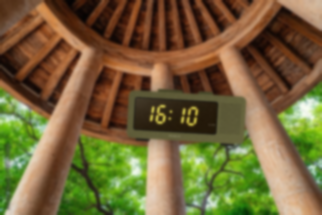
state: 16:10
